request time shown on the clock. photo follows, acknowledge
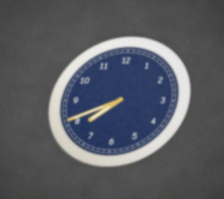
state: 7:41
